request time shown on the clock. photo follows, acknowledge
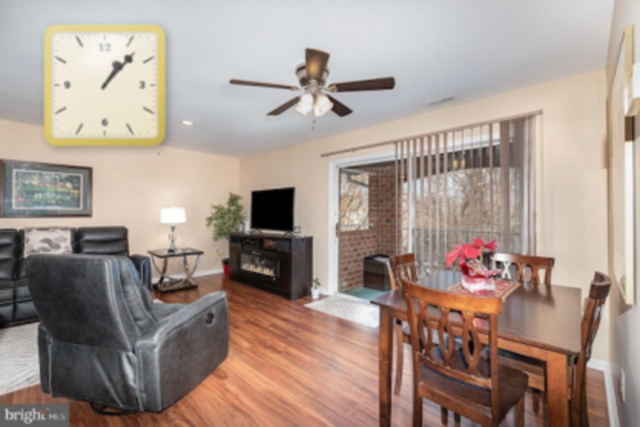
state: 1:07
